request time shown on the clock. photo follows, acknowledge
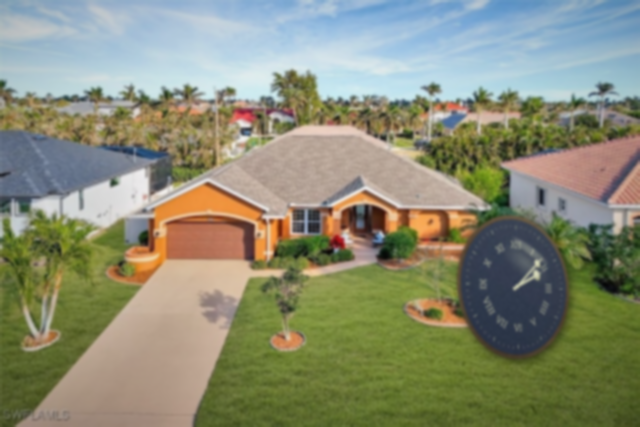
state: 2:08
